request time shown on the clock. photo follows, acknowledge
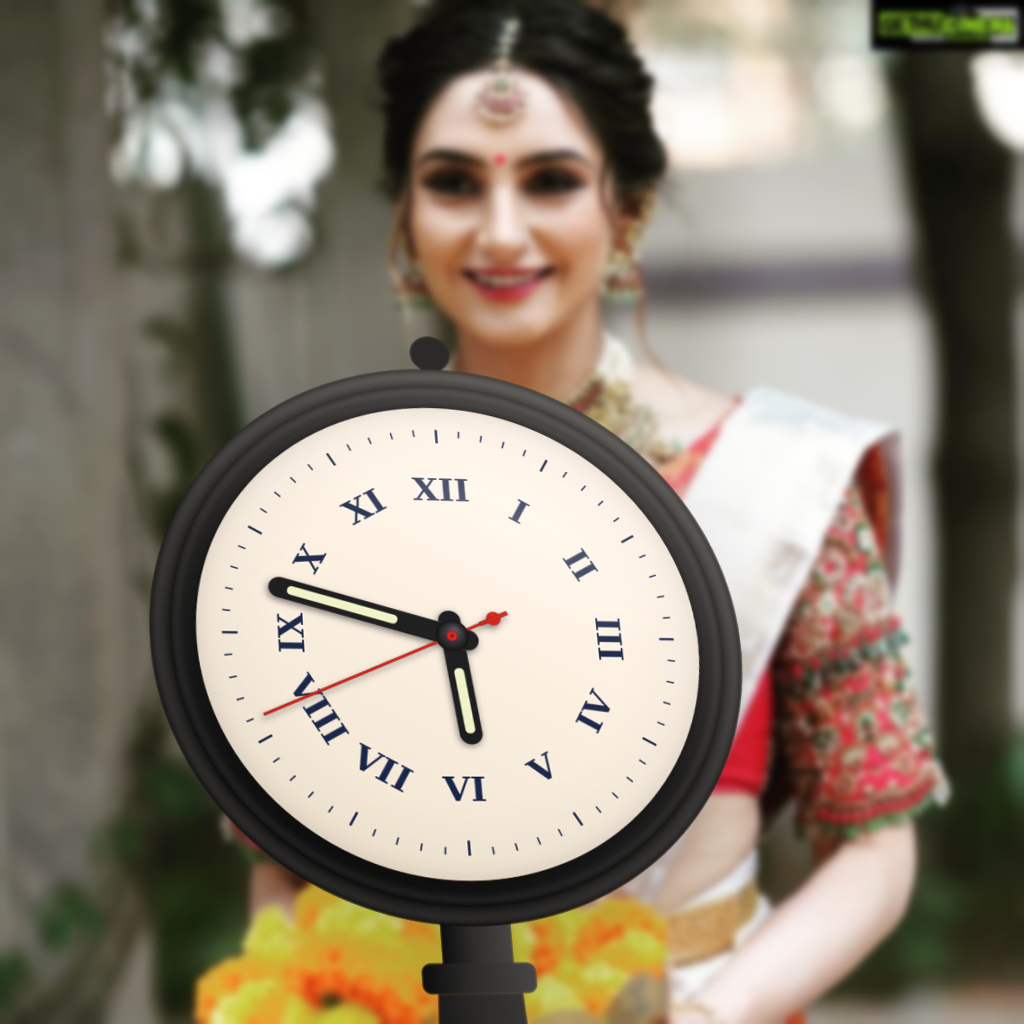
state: 5:47:41
